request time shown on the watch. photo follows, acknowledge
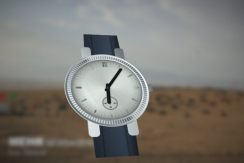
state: 6:06
